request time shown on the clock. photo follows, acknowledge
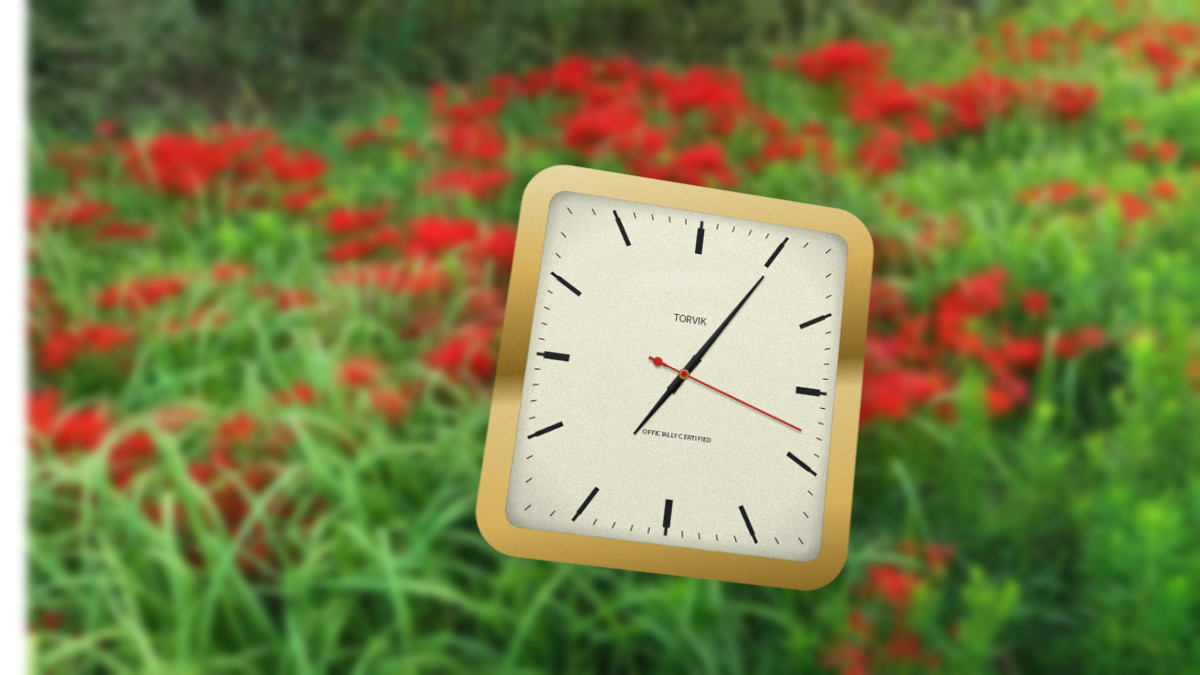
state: 7:05:18
